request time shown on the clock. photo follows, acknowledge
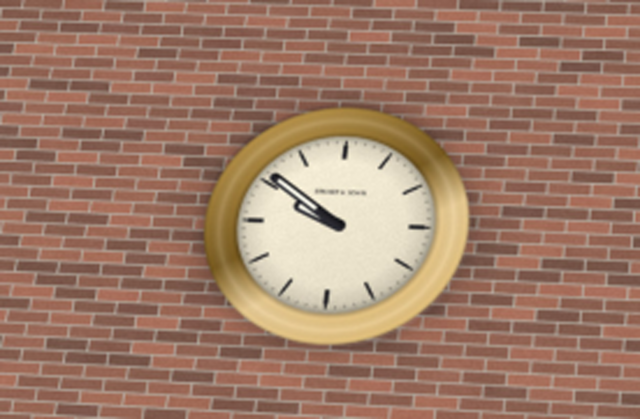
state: 9:51
